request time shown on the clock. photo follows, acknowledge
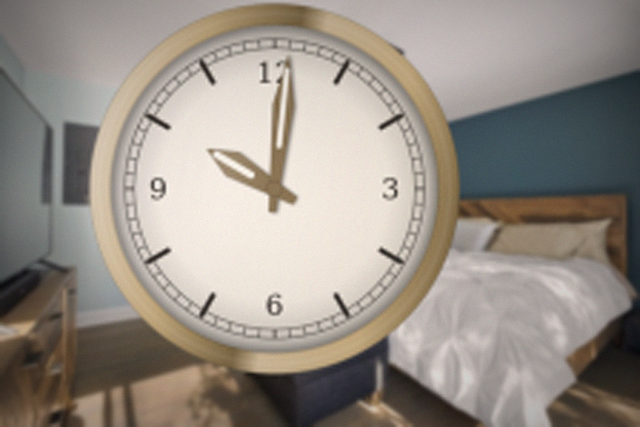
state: 10:01
